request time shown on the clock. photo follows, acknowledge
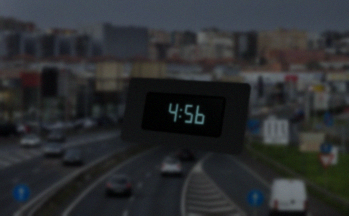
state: 4:56
